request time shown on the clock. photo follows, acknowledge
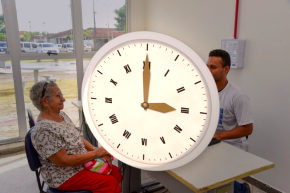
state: 3:00
